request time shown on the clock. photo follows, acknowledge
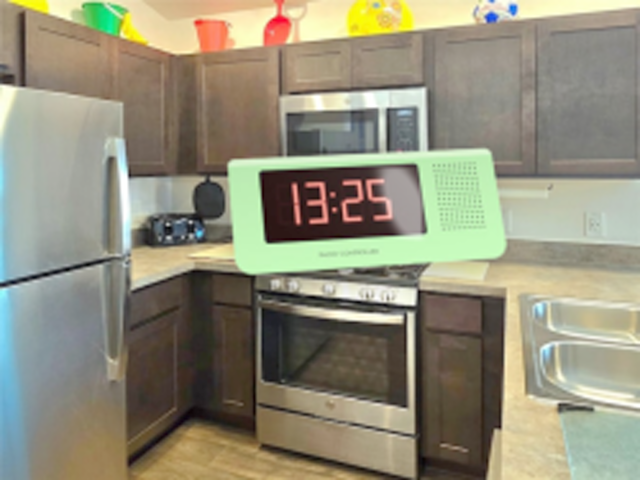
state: 13:25
